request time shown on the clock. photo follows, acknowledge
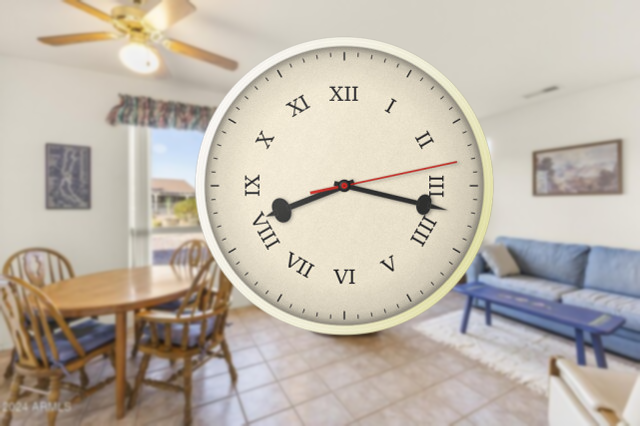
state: 8:17:13
